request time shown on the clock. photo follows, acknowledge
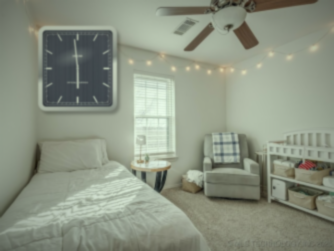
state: 5:59
